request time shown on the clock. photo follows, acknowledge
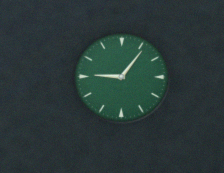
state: 9:06
